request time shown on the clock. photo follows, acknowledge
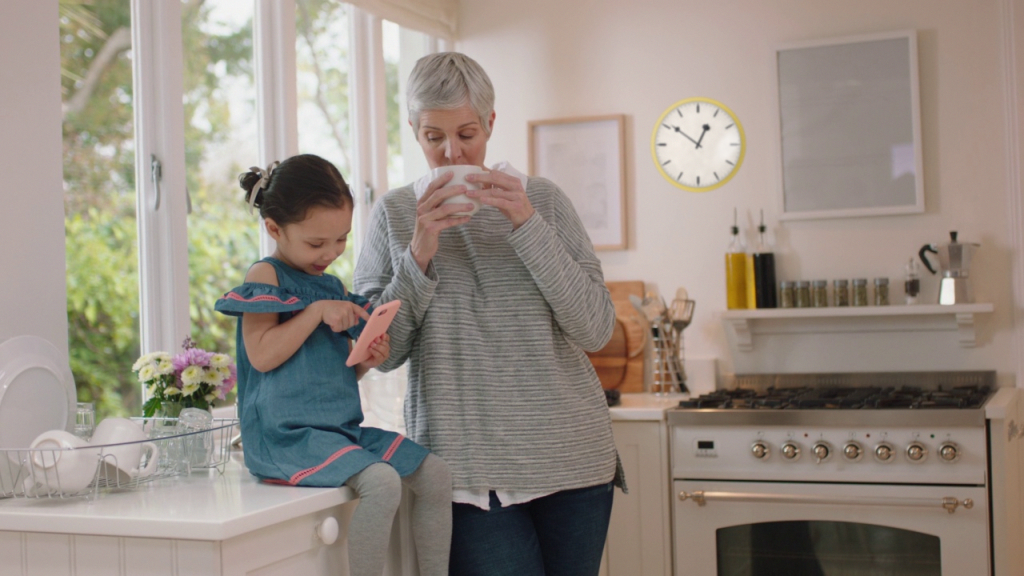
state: 12:51
